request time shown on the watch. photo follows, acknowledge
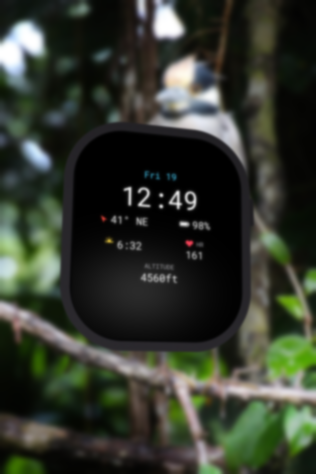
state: 12:49
